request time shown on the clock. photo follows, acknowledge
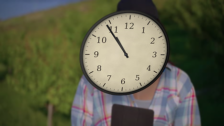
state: 10:54
